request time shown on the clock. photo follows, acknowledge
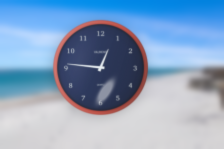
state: 12:46
